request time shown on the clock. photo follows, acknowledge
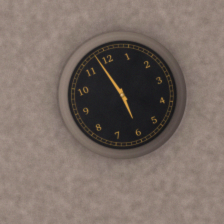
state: 5:58
